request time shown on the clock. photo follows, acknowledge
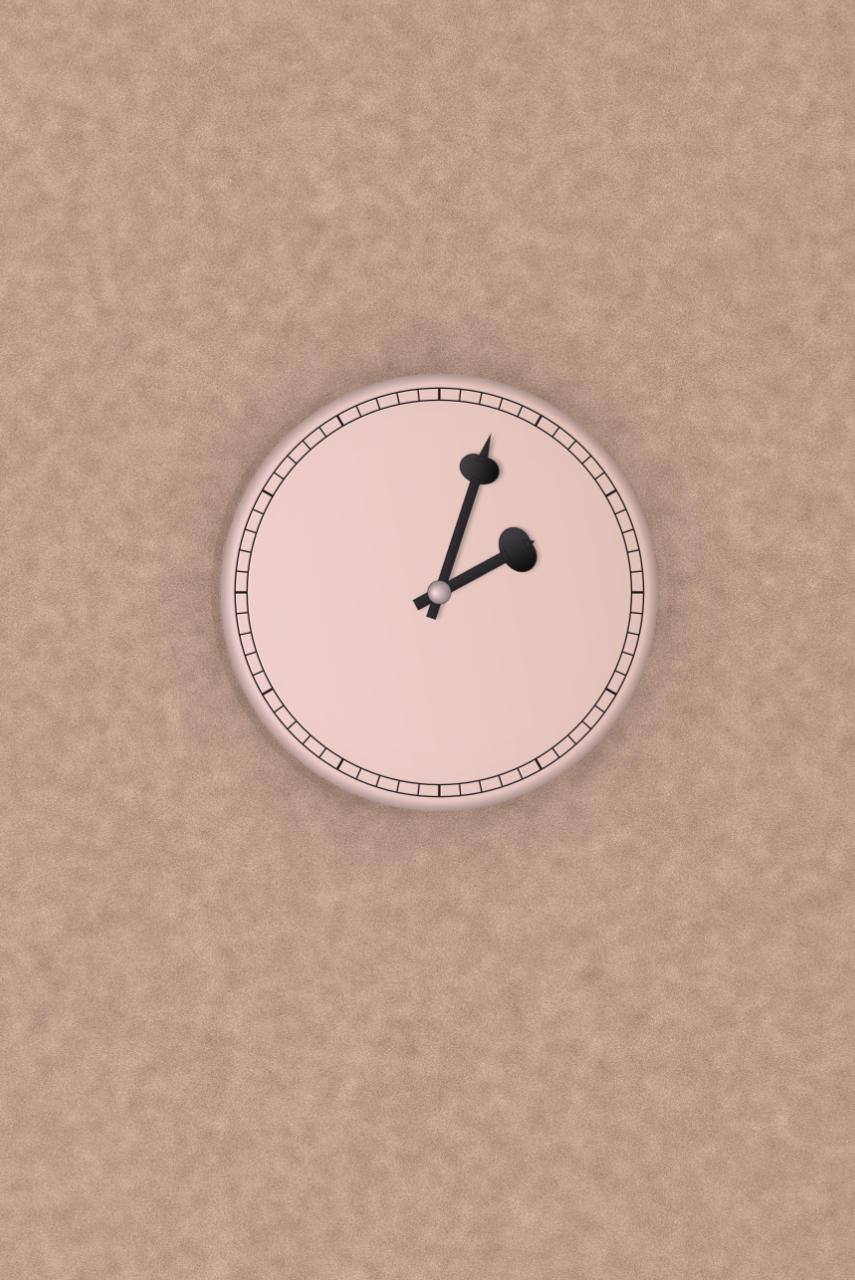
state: 2:03
